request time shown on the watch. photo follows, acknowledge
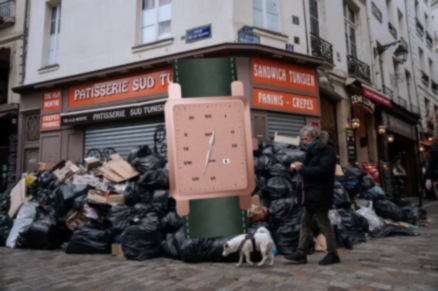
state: 12:33
